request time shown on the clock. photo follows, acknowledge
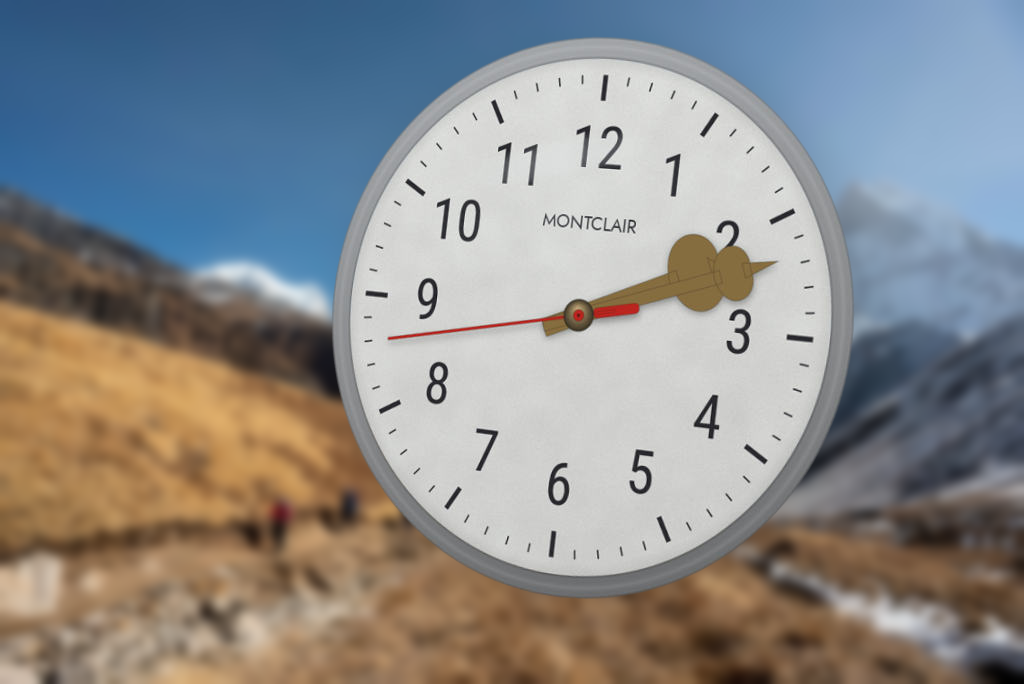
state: 2:11:43
